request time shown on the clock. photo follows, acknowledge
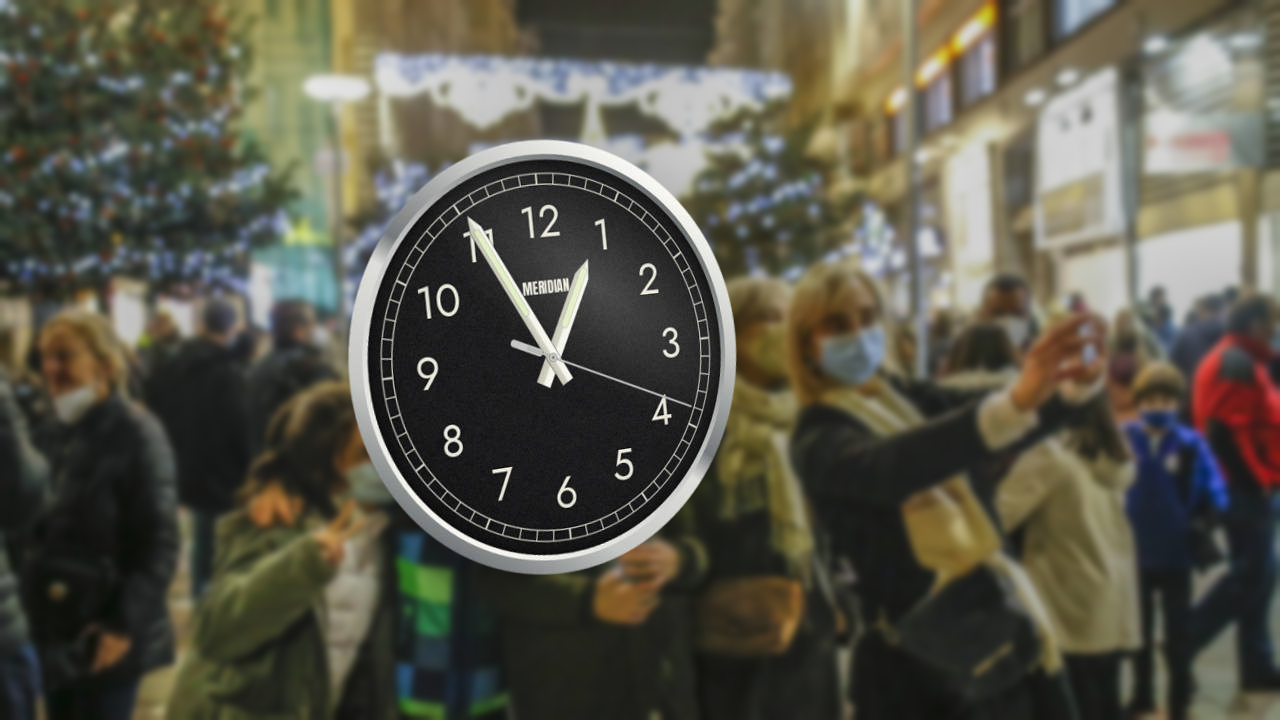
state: 12:55:19
